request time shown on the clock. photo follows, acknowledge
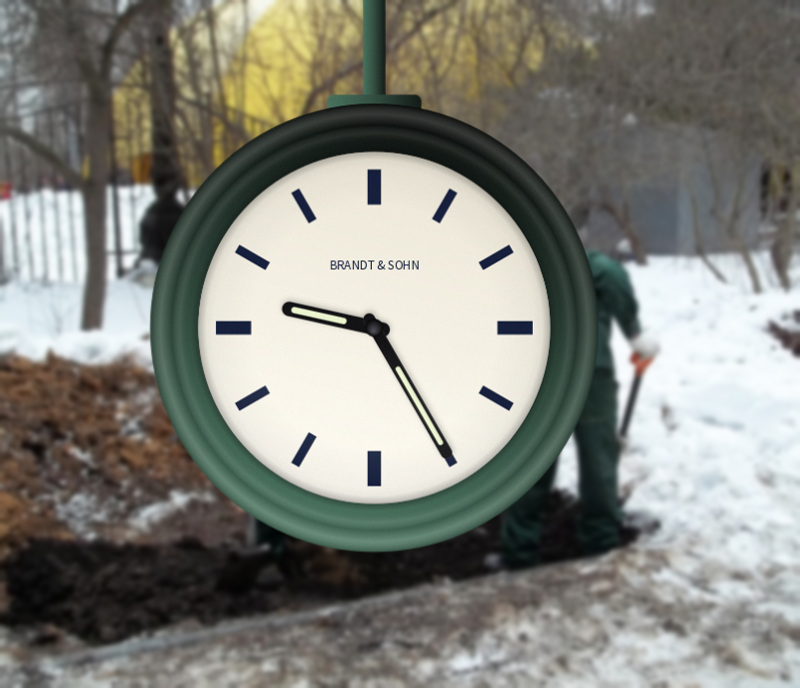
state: 9:25
